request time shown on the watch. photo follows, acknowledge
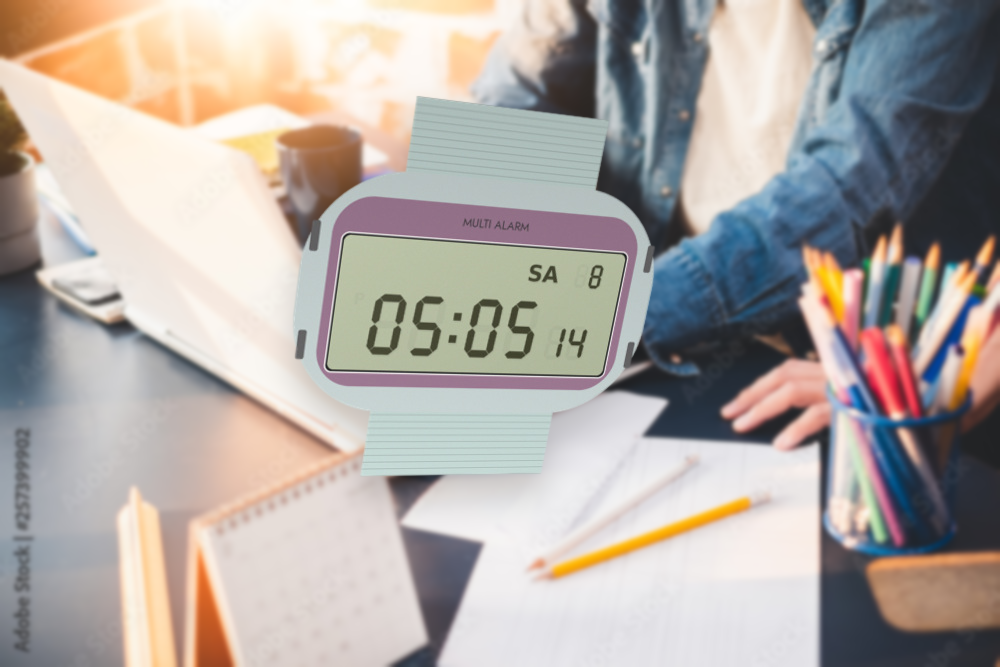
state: 5:05:14
